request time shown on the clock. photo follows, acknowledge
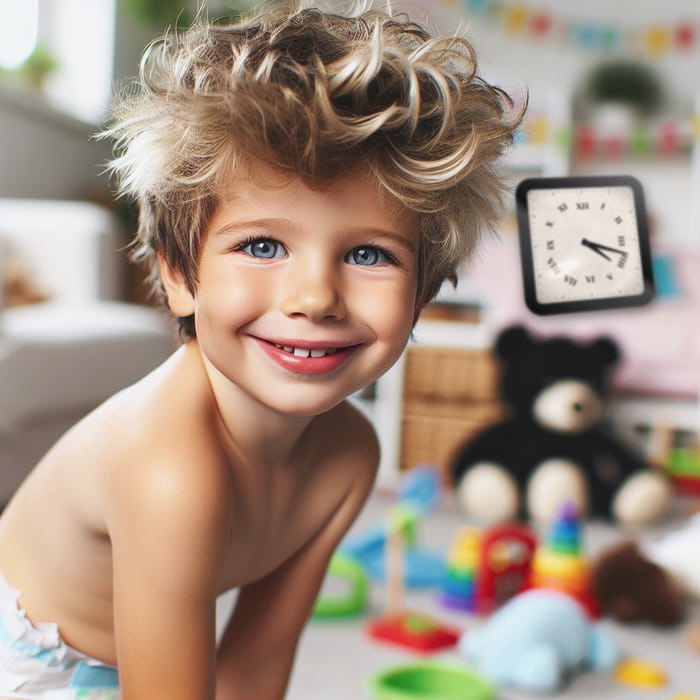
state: 4:18
